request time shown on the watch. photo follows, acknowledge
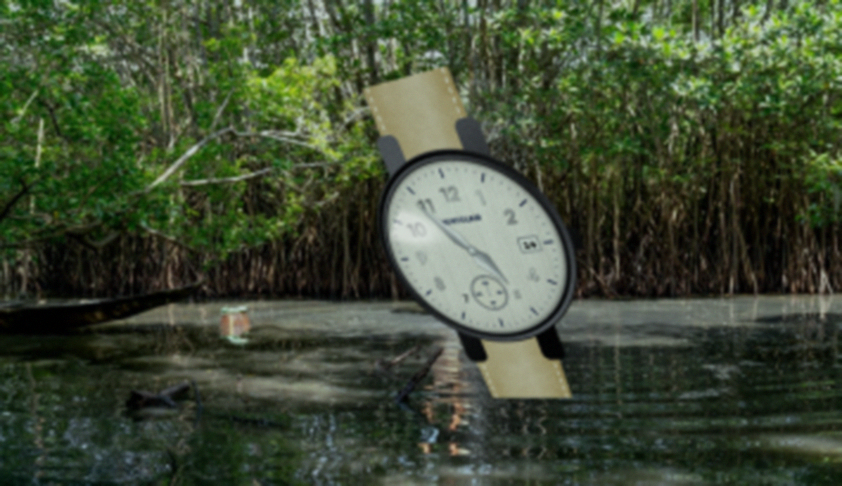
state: 4:54
